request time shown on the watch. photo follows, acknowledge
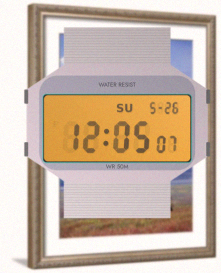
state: 12:05:07
